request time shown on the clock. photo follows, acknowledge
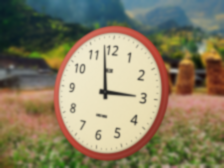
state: 2:58
